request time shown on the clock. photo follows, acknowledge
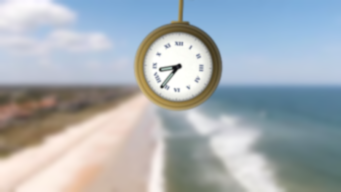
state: 8:36
